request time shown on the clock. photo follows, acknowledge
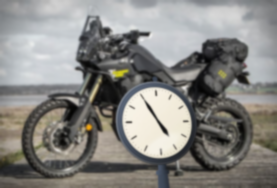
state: 4:55
